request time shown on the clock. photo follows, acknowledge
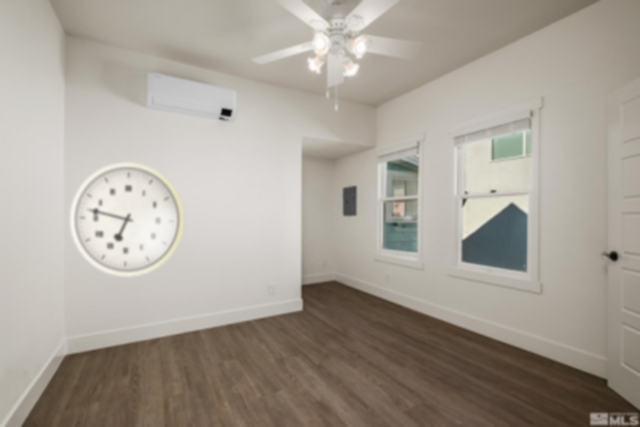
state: 6:47
